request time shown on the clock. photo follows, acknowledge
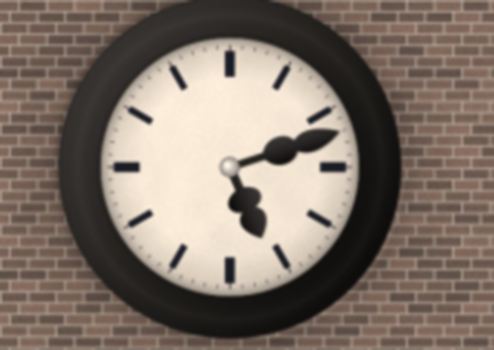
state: 5:12
